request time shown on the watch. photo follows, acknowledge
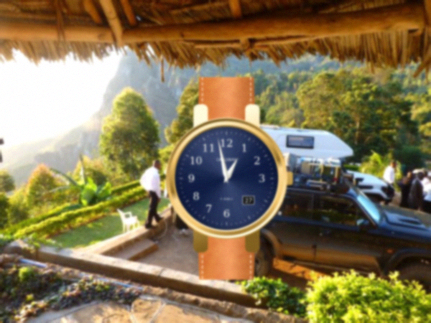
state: 12:58
